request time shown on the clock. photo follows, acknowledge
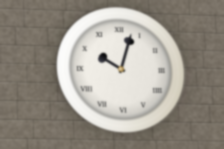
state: 10:03
